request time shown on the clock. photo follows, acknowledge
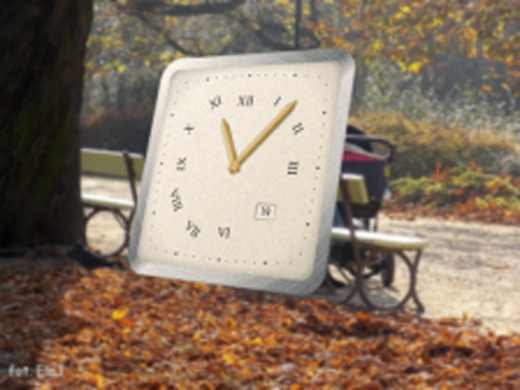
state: 11:07
